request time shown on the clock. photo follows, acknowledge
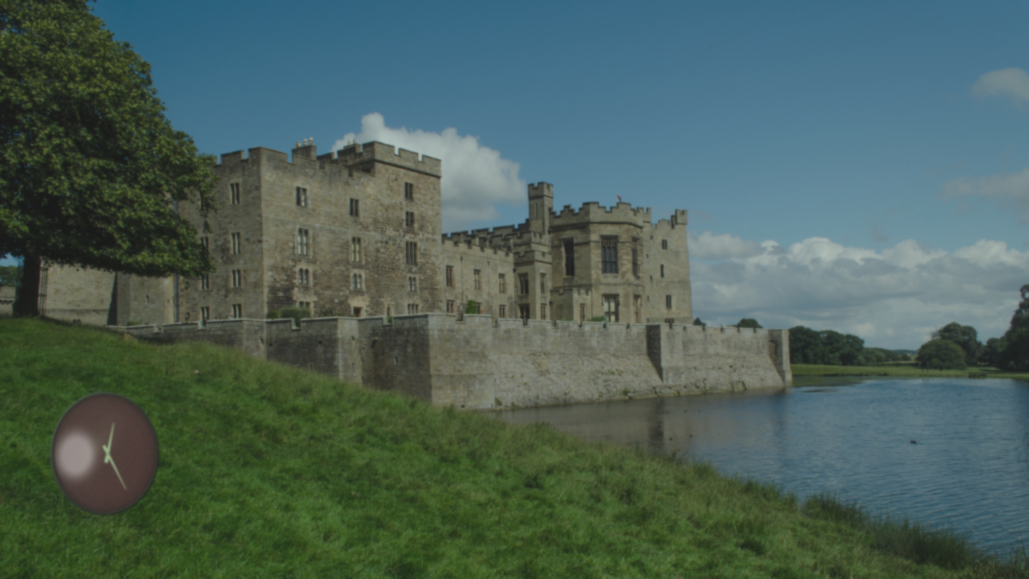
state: 12:25
